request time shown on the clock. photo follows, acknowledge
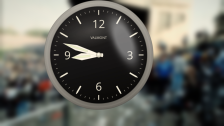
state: 8:48
